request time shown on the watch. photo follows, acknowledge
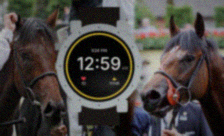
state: 12:59
